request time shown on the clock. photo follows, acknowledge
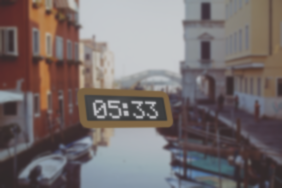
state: 5:33
